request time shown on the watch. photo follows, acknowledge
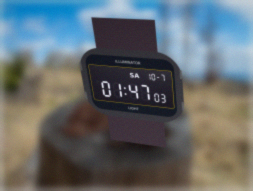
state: 1:47
